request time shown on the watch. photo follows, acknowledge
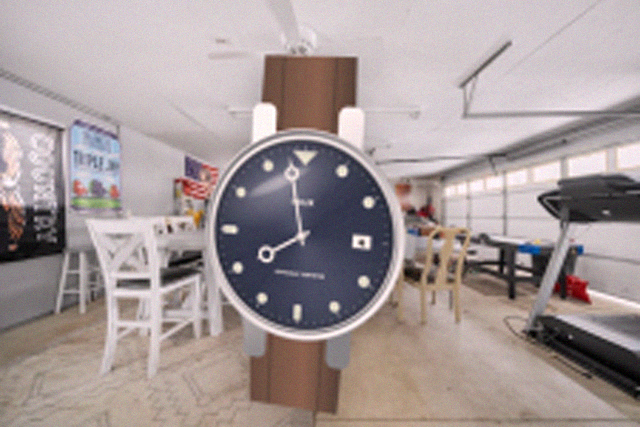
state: 7:58
